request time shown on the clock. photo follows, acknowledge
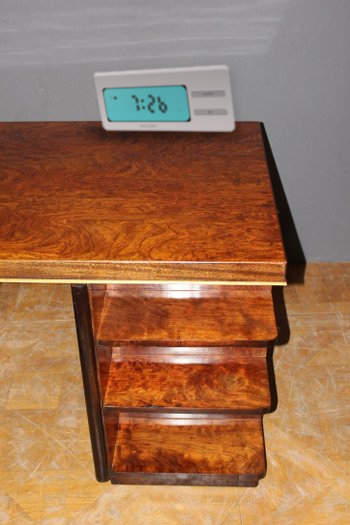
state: 7:26
